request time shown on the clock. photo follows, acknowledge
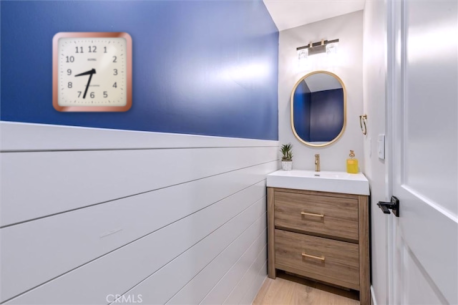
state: 8:33
